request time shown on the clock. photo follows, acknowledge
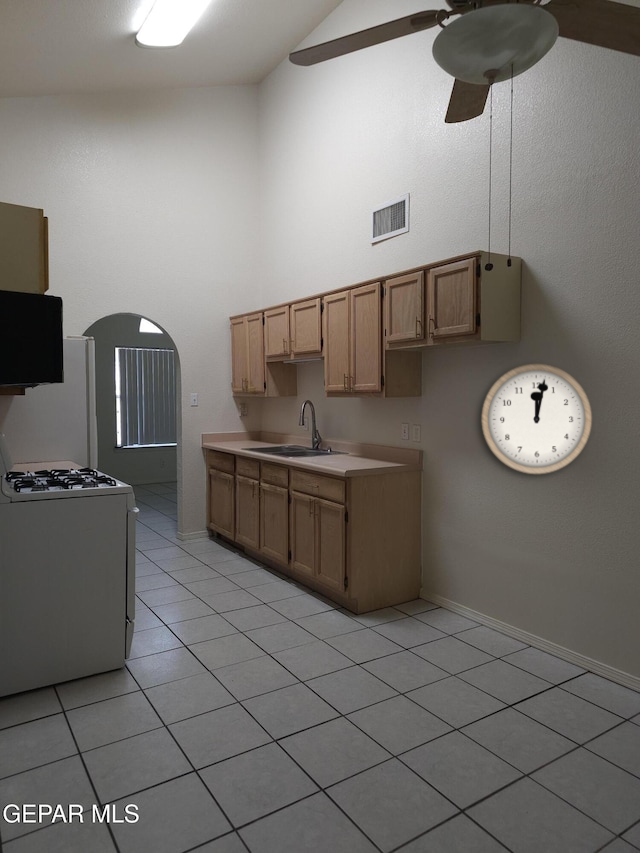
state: 12:02
